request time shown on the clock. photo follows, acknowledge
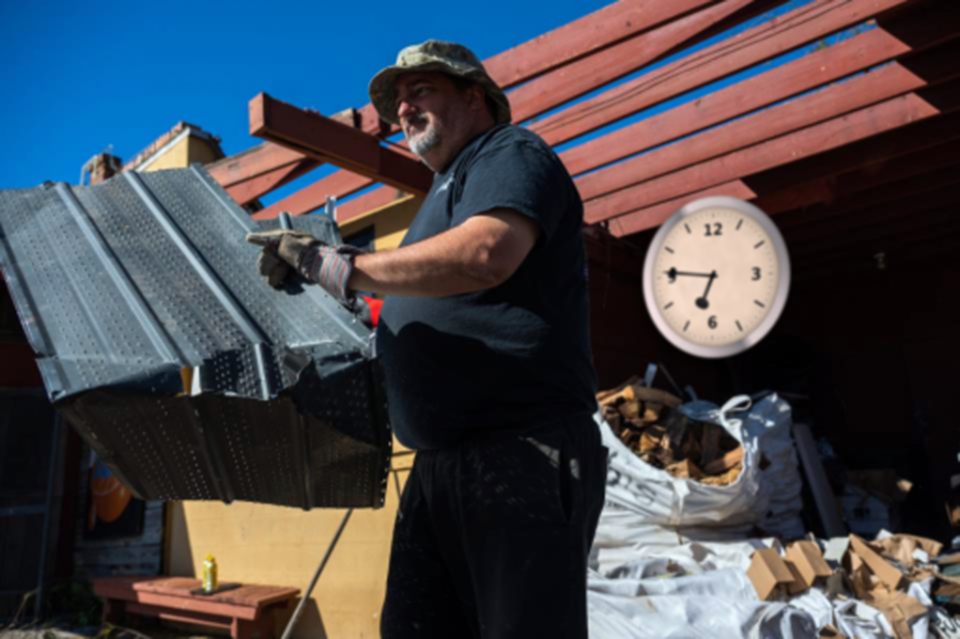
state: 6:46
